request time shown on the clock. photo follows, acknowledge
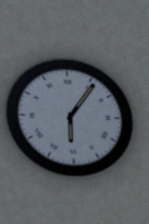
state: 6:06
